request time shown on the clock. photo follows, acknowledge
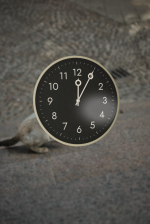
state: 12:05
